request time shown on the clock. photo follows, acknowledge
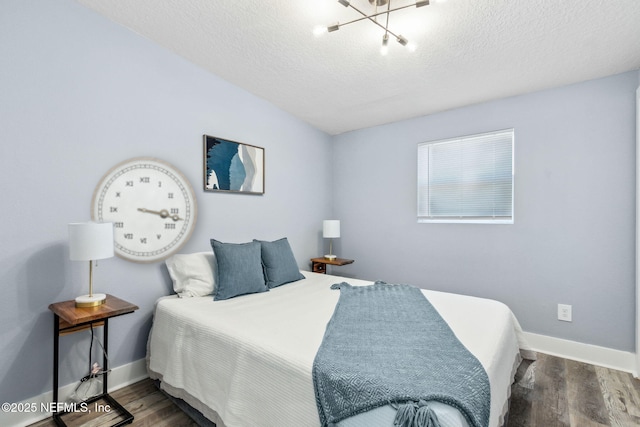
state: 3:17
